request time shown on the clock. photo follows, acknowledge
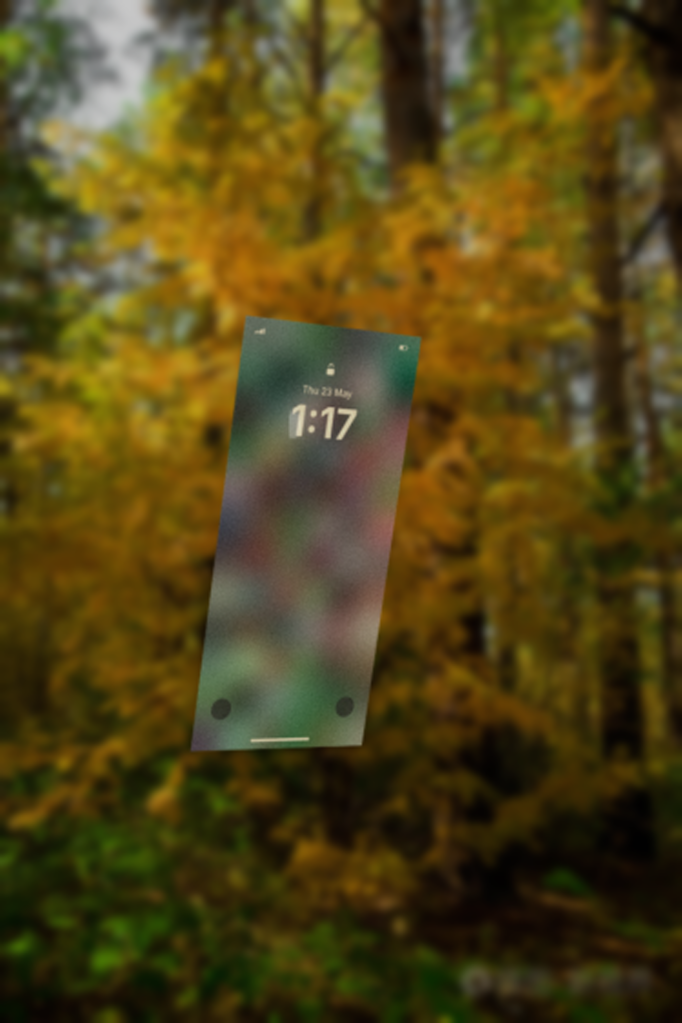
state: 1:17
